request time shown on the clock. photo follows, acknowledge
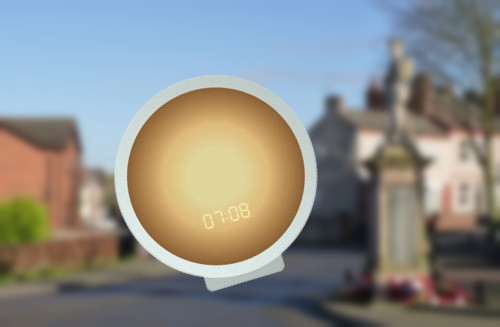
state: 7:08
